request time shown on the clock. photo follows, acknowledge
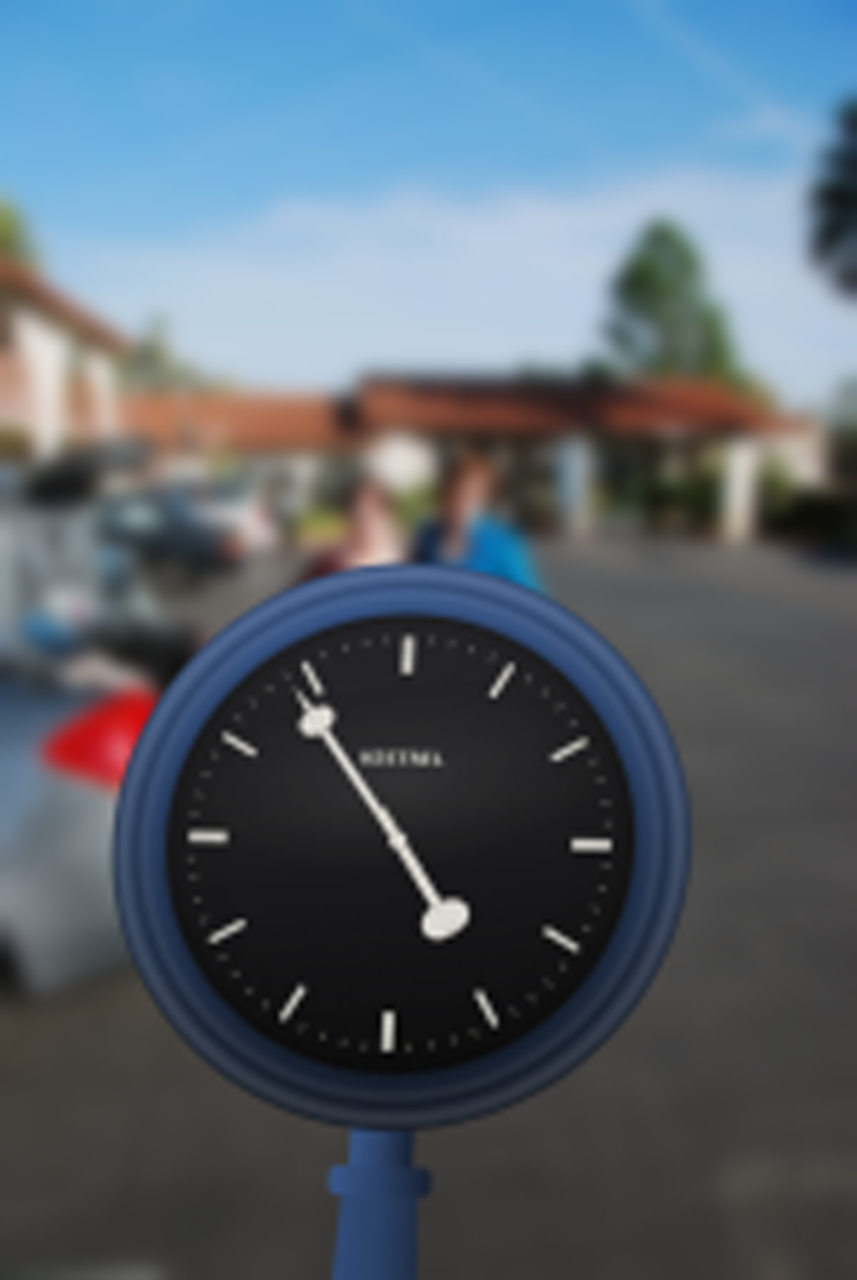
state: 4:54
